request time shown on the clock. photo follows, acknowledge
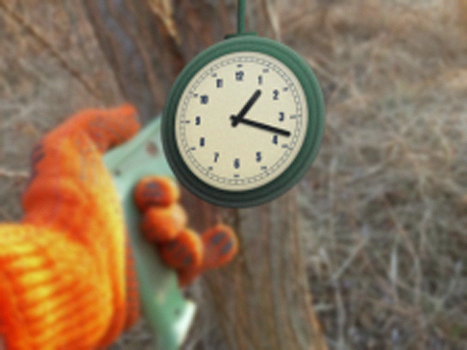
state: 1:18
